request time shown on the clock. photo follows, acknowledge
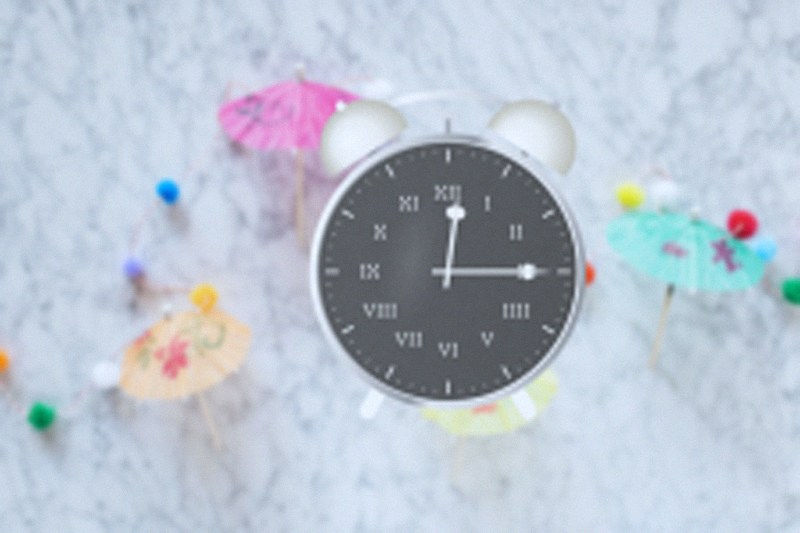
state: 12:15
